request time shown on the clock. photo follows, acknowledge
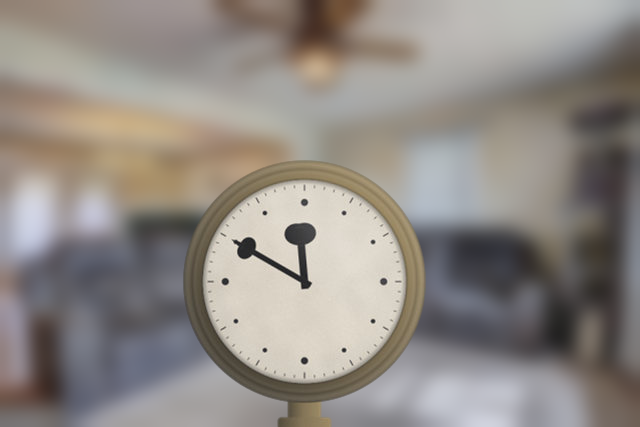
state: 11:50
